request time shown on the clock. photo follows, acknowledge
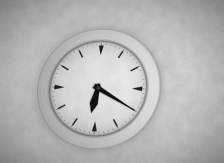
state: 6:20
